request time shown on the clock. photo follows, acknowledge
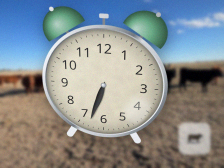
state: 6:33
